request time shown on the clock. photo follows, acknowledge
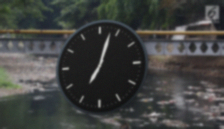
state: 7:03
